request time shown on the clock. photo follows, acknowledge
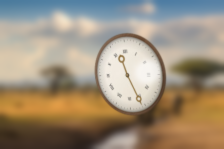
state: 11:26
